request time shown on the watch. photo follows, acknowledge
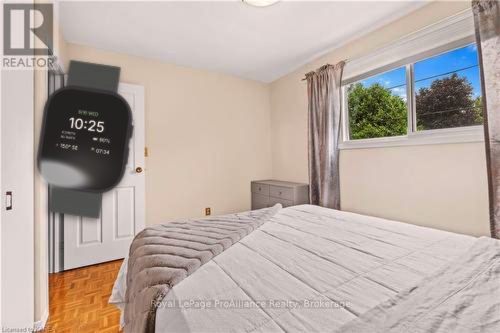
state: 10:25
